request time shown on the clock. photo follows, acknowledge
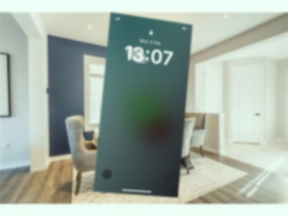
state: 13:07
